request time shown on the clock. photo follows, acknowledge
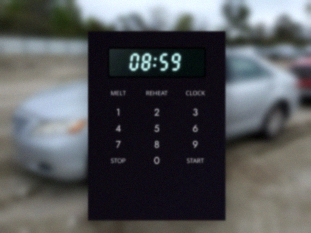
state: 8:59
